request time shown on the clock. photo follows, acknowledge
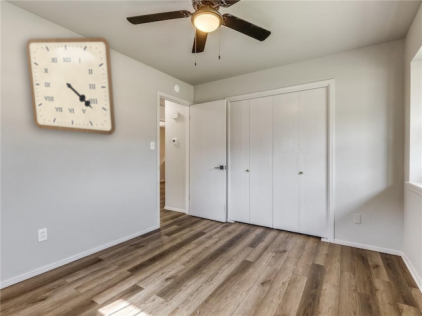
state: 4:22
